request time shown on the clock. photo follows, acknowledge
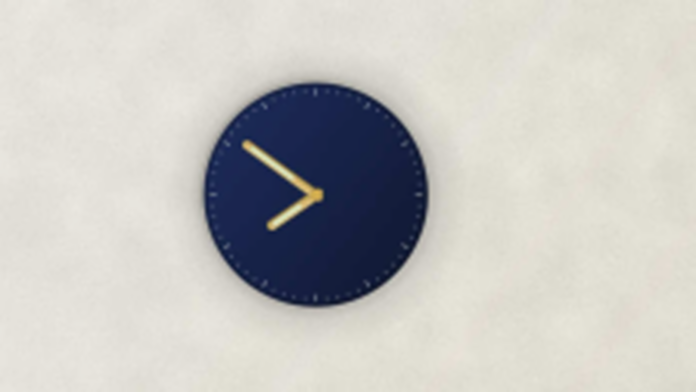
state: 7:51
